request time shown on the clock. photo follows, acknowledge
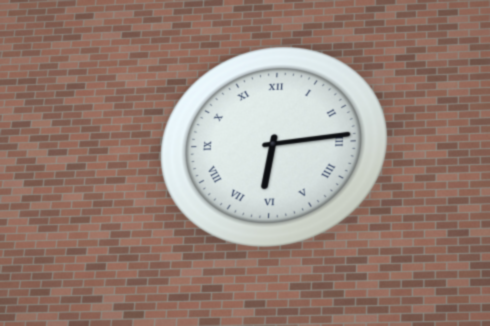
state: 6:14
